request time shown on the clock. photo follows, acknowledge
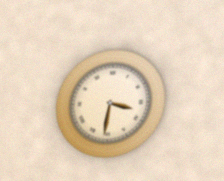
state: 3:31
